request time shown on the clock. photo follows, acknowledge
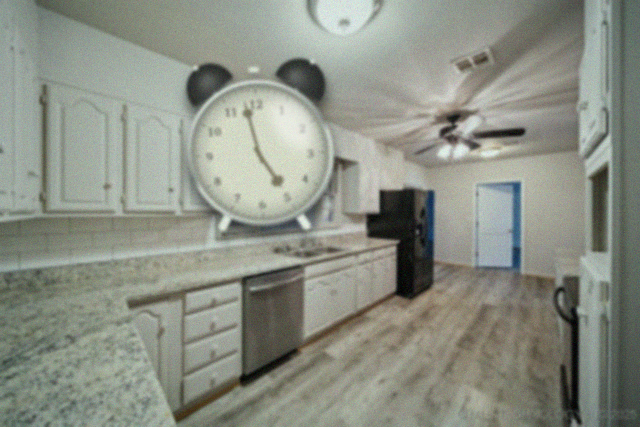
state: 4:58
